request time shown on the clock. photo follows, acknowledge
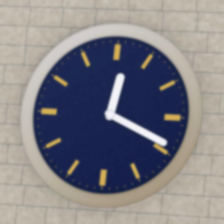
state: 12:19
